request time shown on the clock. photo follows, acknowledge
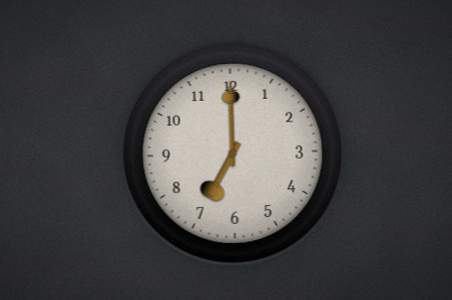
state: 7:00
